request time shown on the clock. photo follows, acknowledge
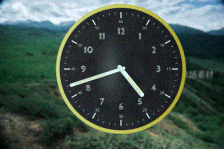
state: 4:42
